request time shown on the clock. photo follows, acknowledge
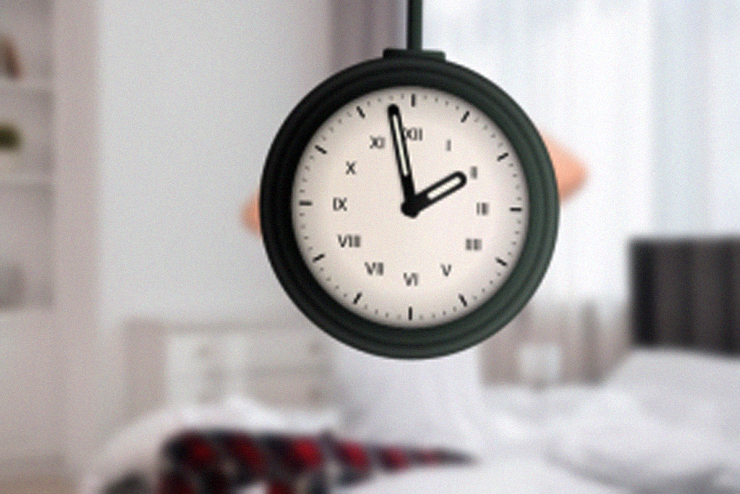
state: 1:58
